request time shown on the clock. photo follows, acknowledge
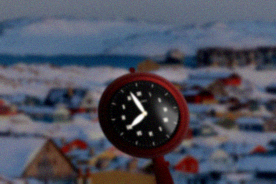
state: 7:57
